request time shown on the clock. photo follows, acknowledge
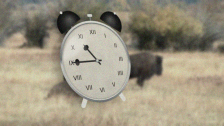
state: 10:45
